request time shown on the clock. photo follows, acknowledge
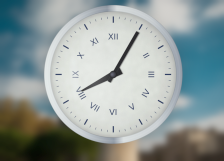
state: 8:05
